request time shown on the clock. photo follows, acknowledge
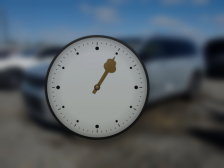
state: 1:05
